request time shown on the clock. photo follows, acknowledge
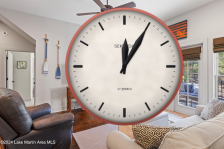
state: 12:05
